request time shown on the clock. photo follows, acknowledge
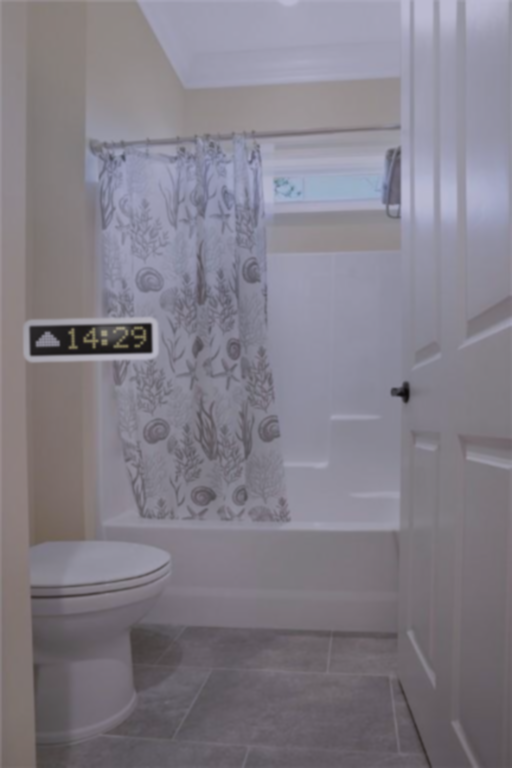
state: 14:29
